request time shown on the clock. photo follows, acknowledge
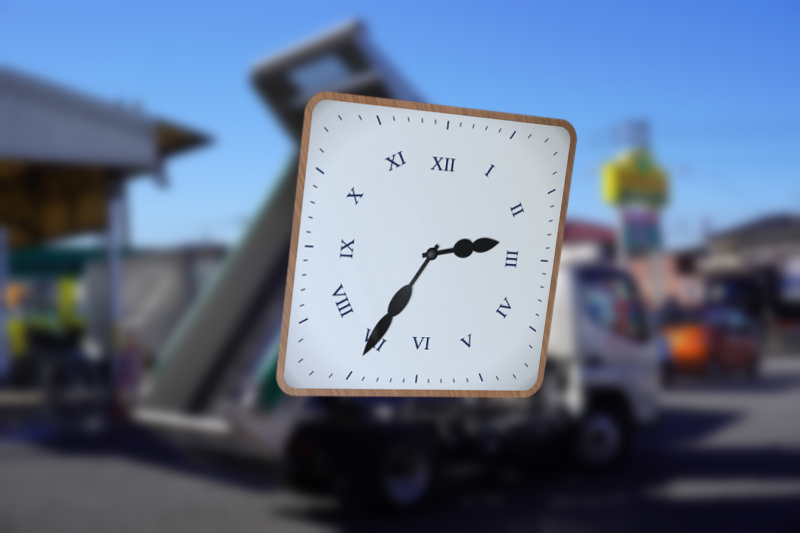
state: 2:35
